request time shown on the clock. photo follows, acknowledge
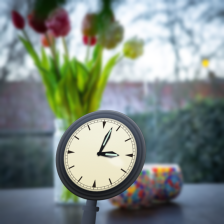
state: 3:03
